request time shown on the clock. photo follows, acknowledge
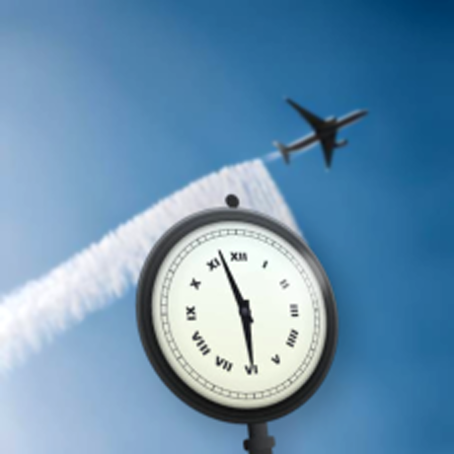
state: 5:57
